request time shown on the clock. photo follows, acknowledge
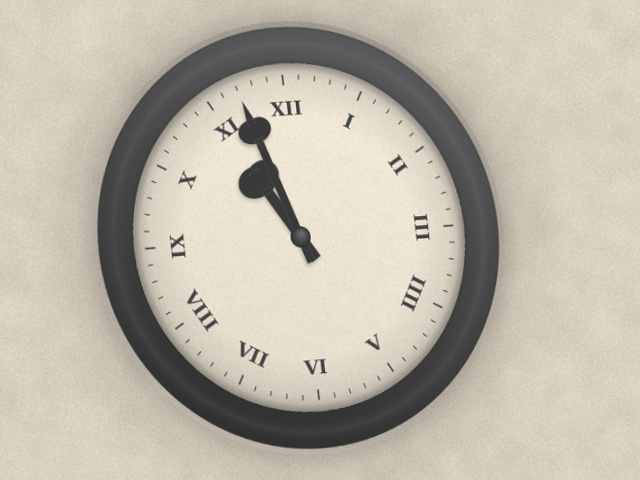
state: 10:57
